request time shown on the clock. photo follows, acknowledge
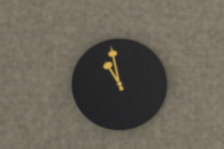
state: 10:58
